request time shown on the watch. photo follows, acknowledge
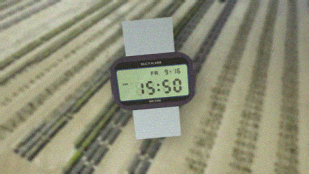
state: 15:50
